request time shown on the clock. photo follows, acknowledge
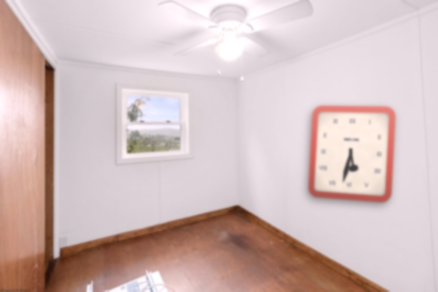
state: 5:32
